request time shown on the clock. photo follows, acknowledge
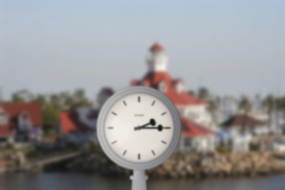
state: 2:15
